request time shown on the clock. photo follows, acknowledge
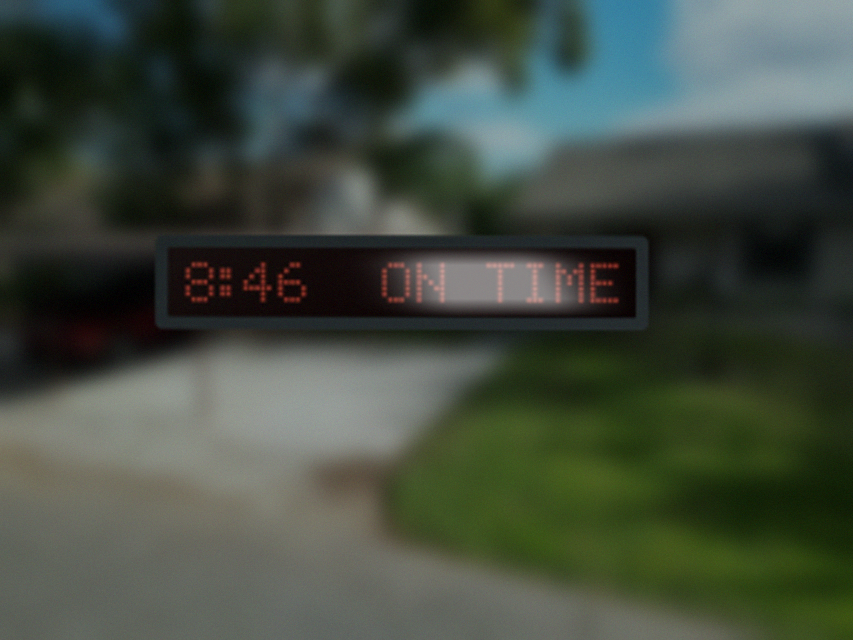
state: 8:46
